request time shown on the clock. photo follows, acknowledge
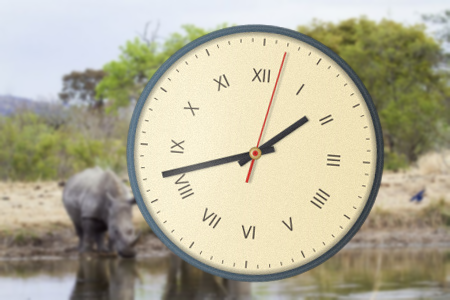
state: 1:42:02
